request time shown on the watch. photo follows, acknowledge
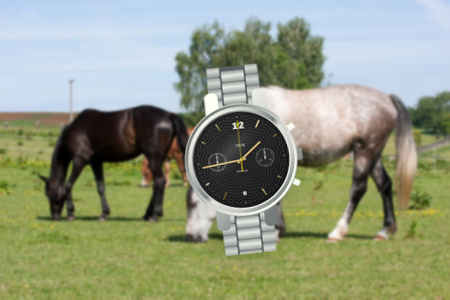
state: 1:44
